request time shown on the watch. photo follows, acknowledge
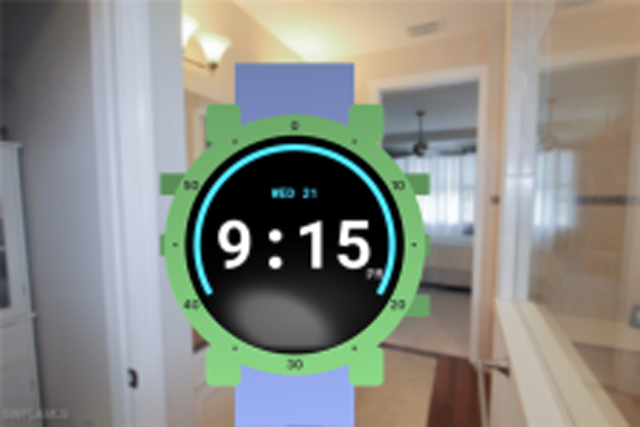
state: 9:15
